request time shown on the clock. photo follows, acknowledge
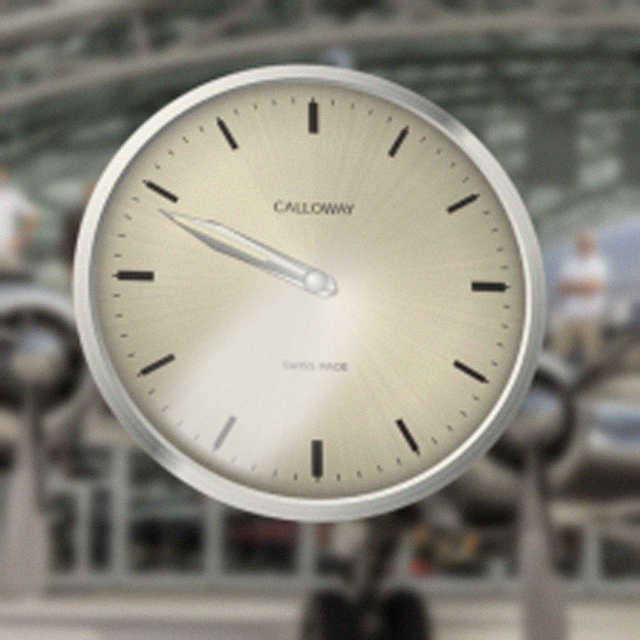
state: 9:49
